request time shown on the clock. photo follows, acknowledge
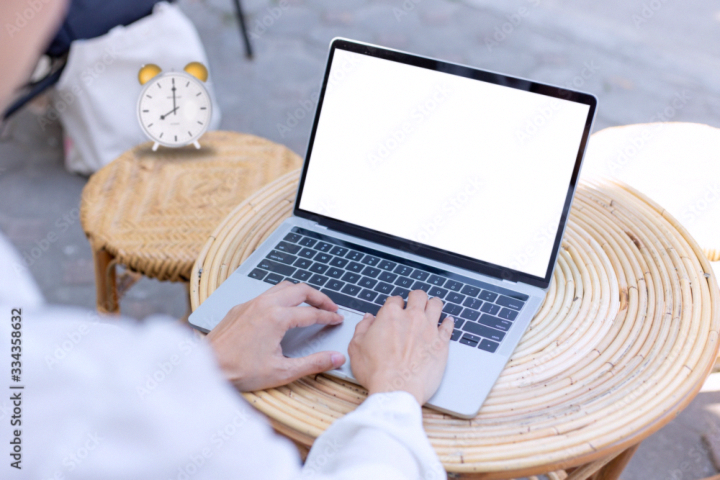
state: 8:00
